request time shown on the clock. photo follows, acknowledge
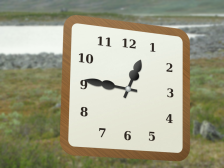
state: 12:46
